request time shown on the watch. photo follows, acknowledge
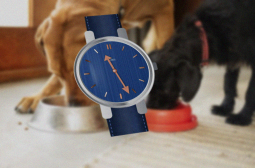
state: 11:27
